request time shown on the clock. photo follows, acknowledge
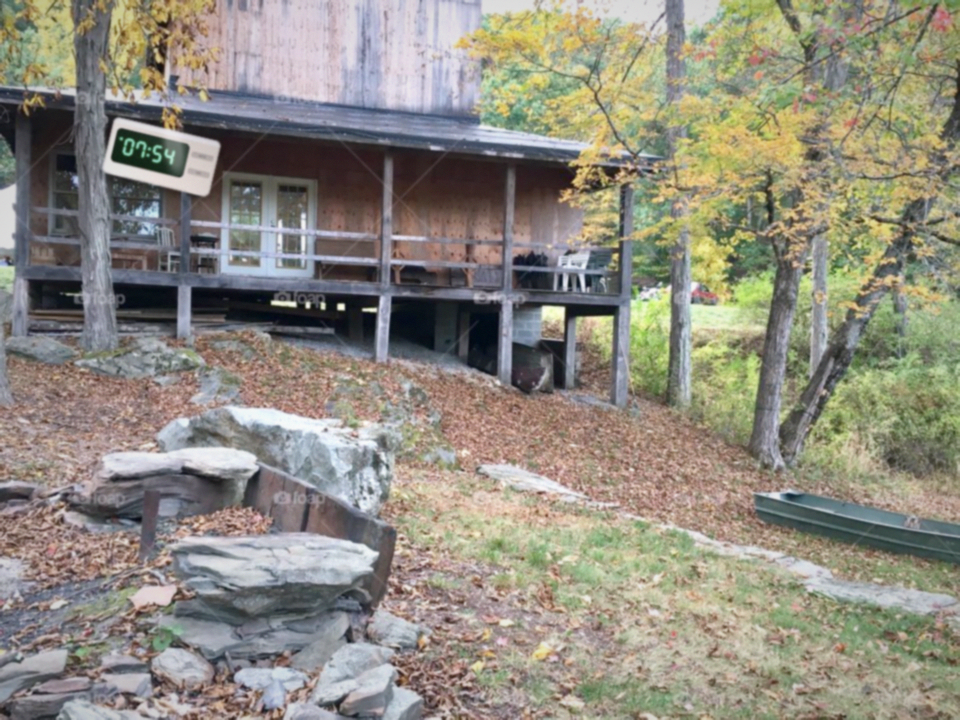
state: 7:54
